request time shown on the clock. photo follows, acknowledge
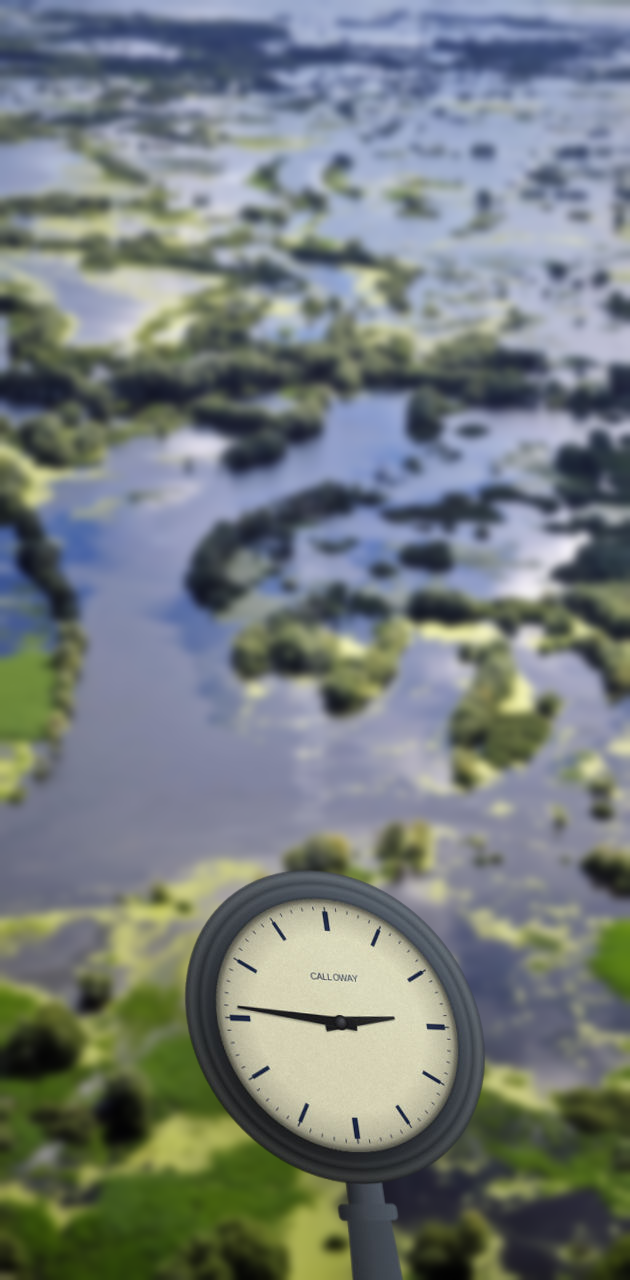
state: 2:46
